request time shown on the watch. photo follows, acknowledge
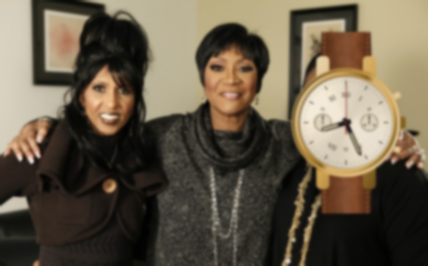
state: 8:26
